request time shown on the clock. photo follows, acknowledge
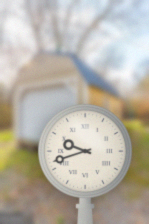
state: 9:42
